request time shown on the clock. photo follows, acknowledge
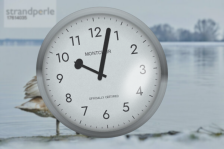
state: 10:03
